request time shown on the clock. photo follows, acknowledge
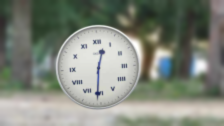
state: 12:31
